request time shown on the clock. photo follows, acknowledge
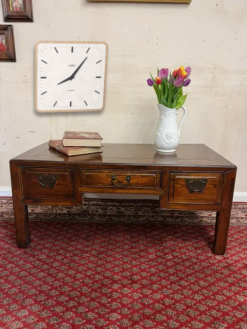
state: 8:06
